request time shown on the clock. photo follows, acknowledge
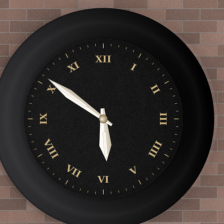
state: 5:51
